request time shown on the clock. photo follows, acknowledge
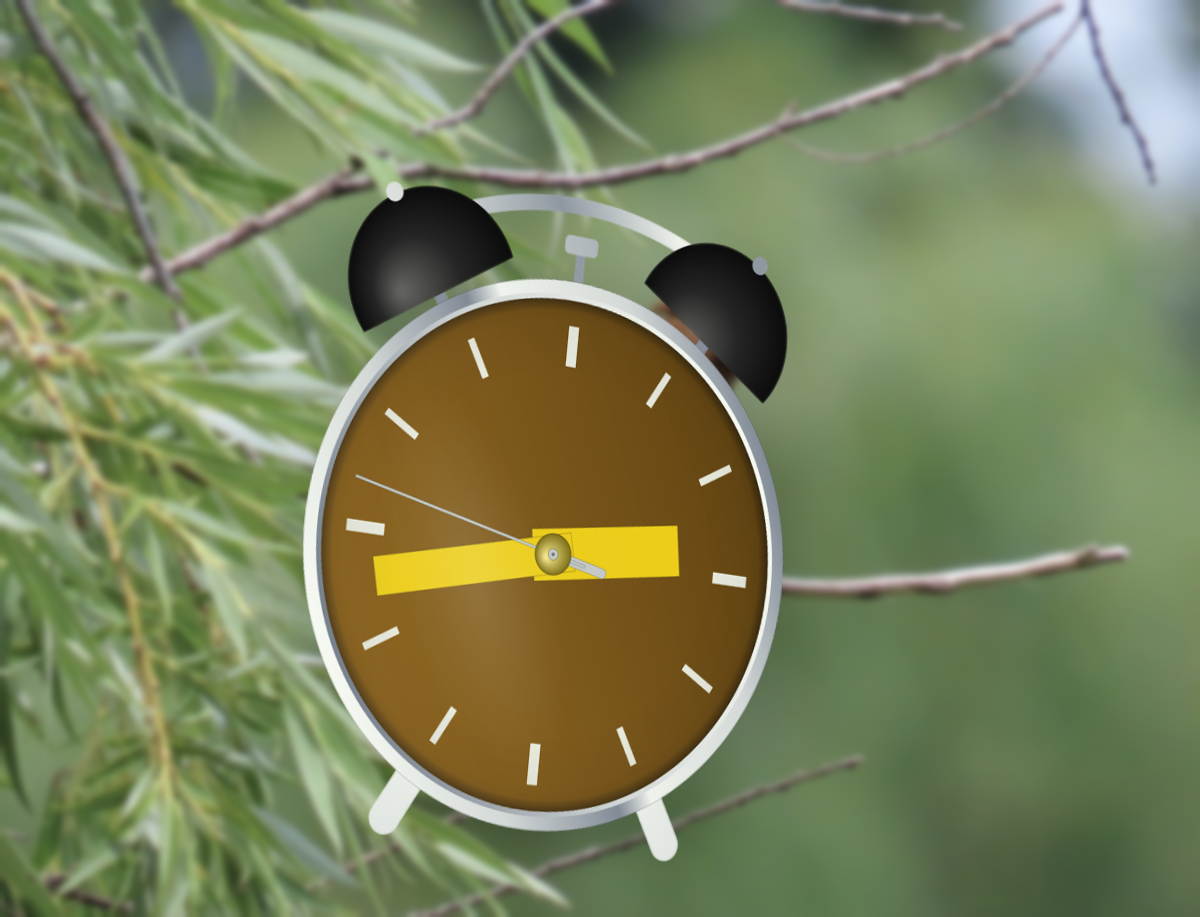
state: 2:42:47
